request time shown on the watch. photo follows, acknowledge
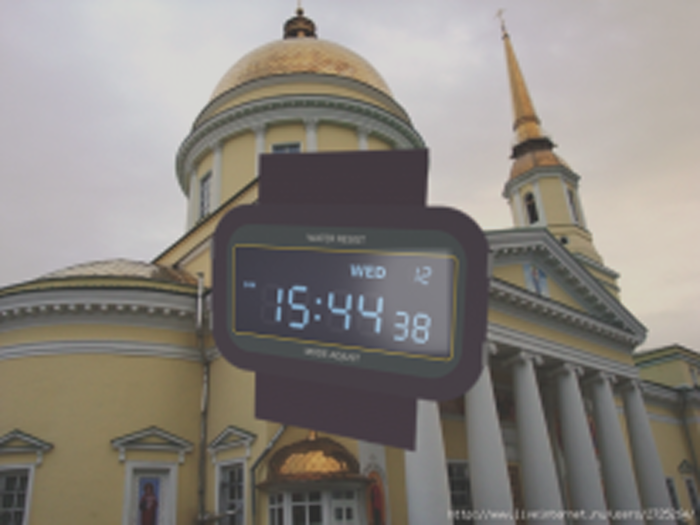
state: 15:44:38
